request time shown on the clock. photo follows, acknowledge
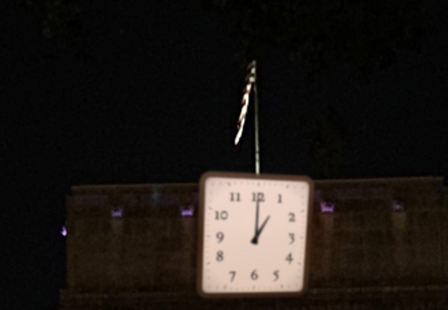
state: 1:00
